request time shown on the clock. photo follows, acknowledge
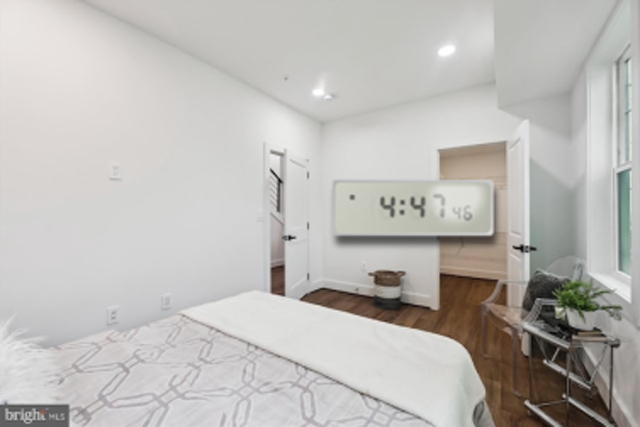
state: 4:47:46
